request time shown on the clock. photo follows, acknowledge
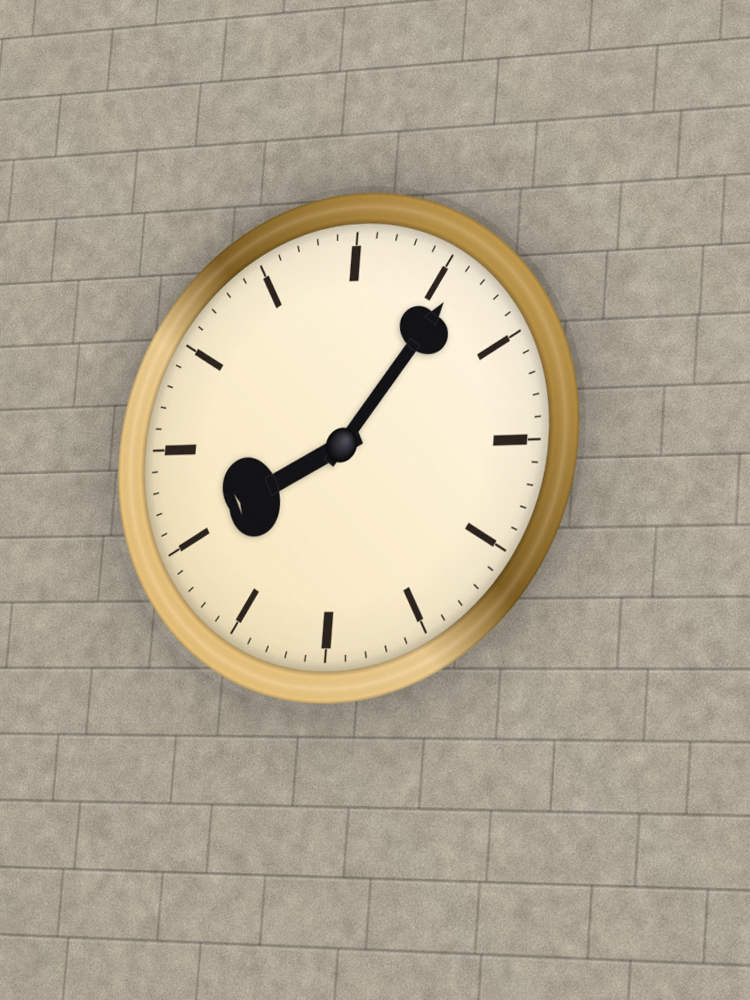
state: 8:06
